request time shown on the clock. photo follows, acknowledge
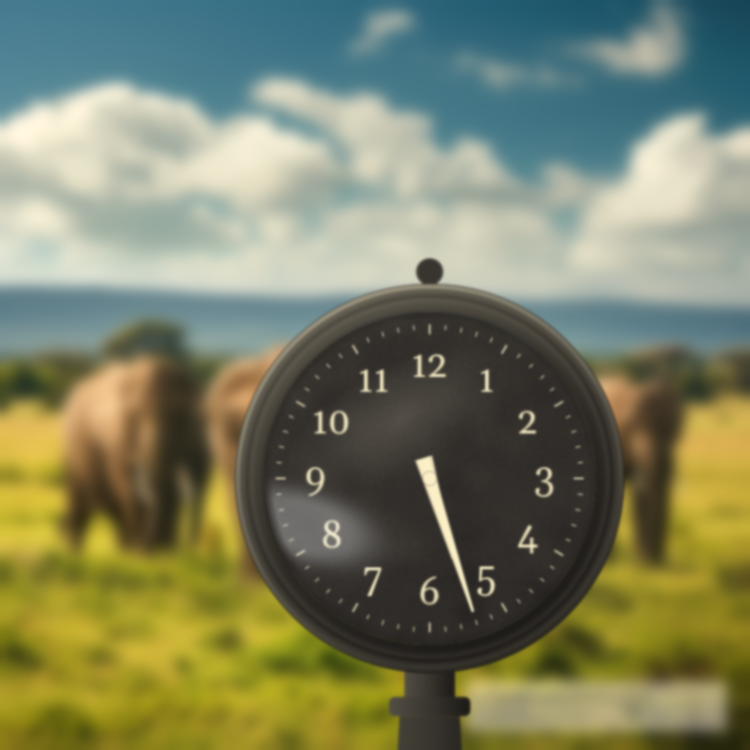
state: 5:27
